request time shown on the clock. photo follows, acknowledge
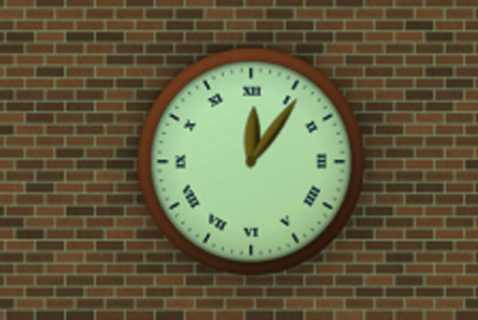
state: 12:06
